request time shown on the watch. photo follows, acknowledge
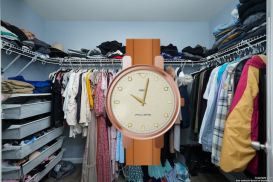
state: 10:02
